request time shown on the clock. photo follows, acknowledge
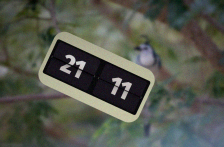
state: 21:11
